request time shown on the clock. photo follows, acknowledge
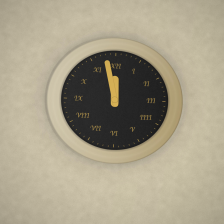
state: 11:58
